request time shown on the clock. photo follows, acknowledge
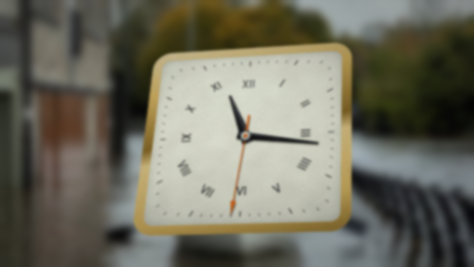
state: 11:16:31
